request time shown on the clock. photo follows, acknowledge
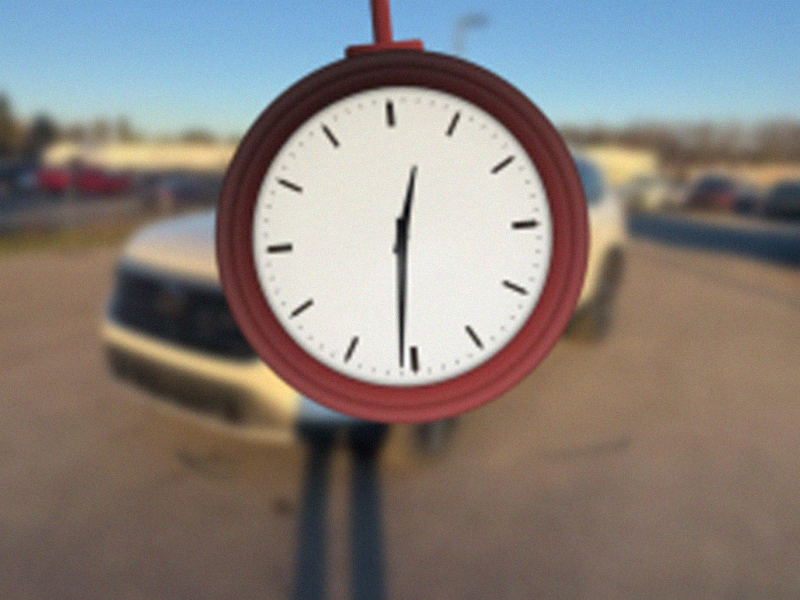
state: 12:31
